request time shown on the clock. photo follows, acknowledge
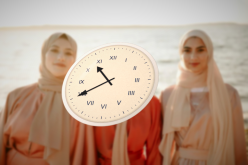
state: 10:40
